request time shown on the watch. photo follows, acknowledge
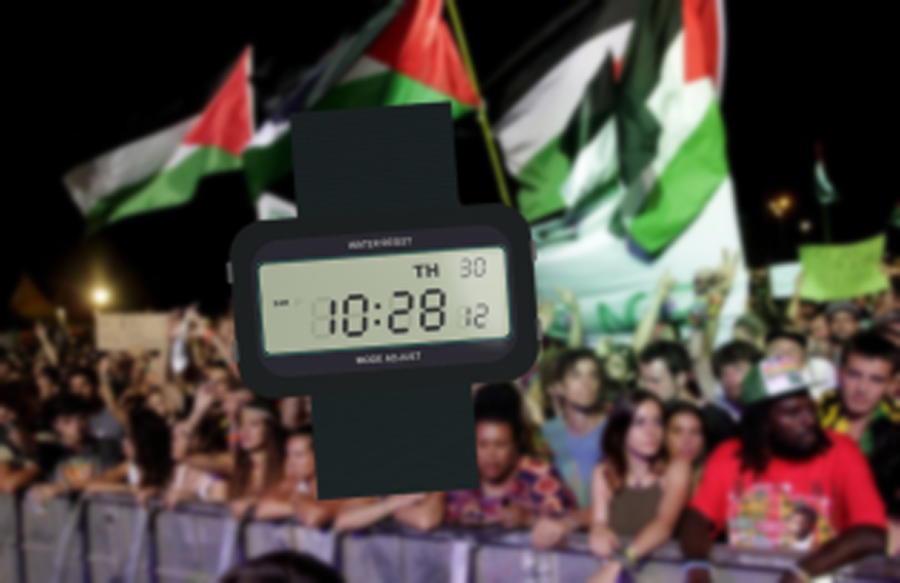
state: 10:28:12
